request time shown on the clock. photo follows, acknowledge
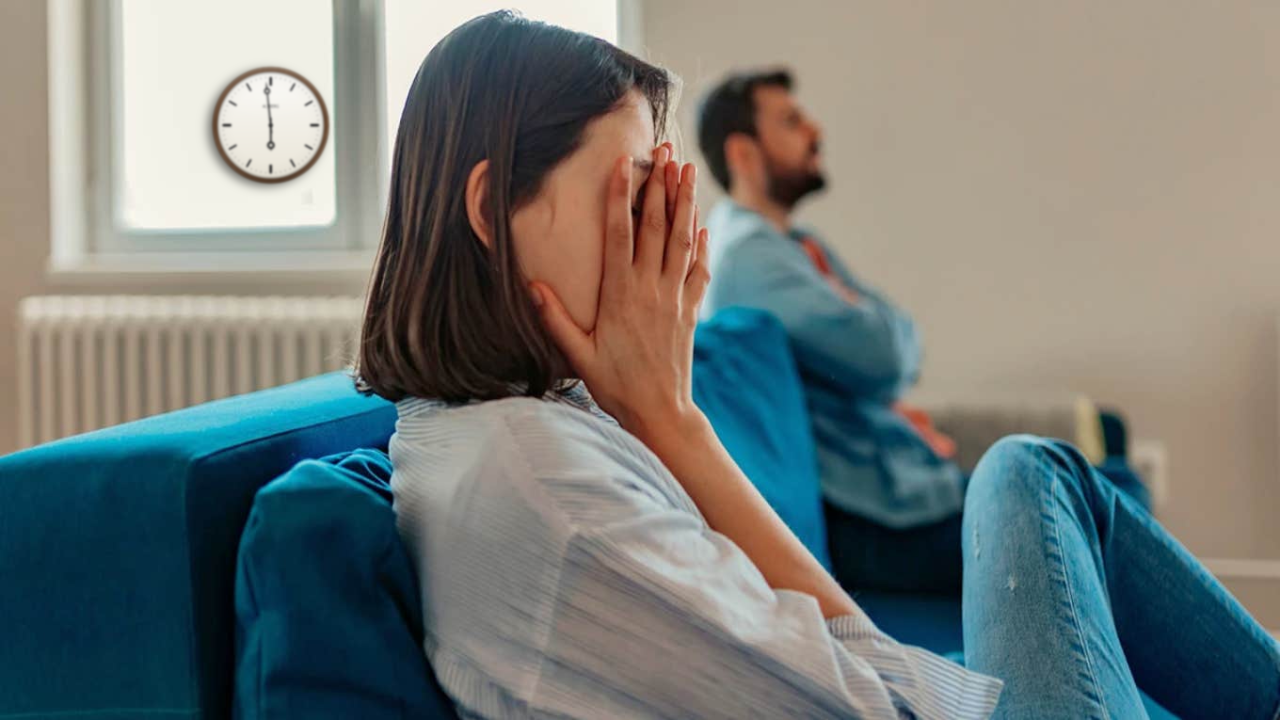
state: 5:59
